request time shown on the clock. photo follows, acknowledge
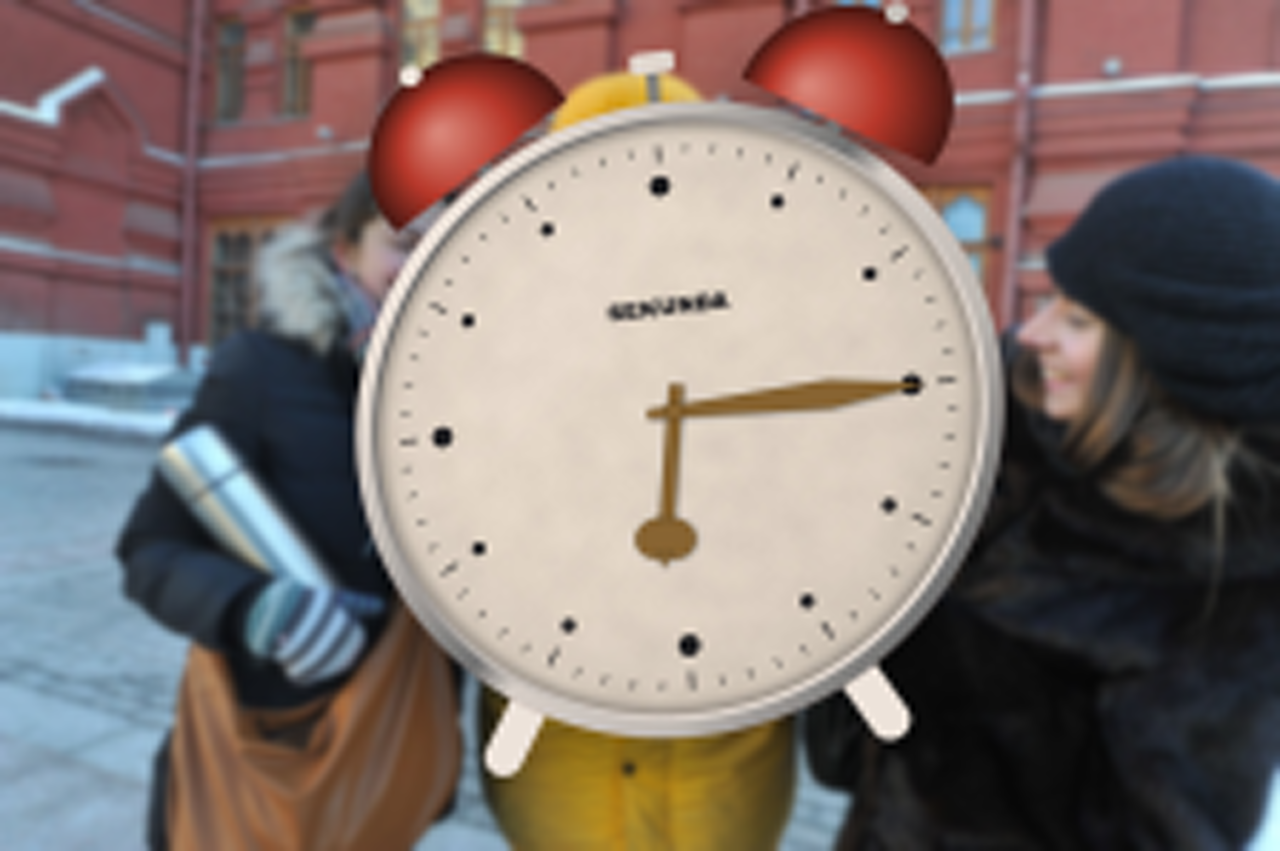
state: 6:15
